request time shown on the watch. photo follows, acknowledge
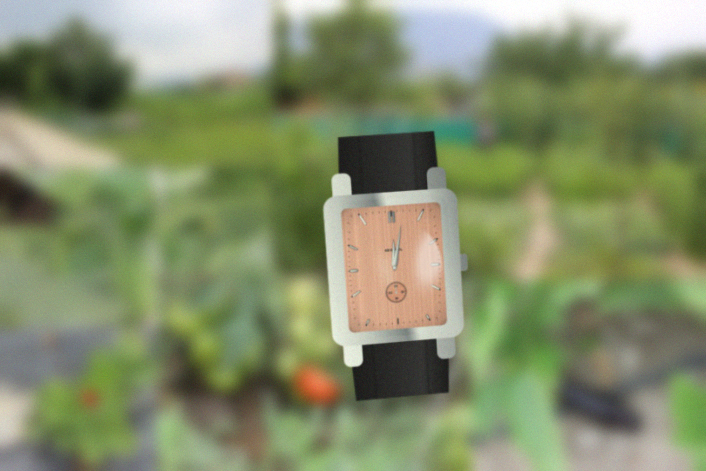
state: 12:02
